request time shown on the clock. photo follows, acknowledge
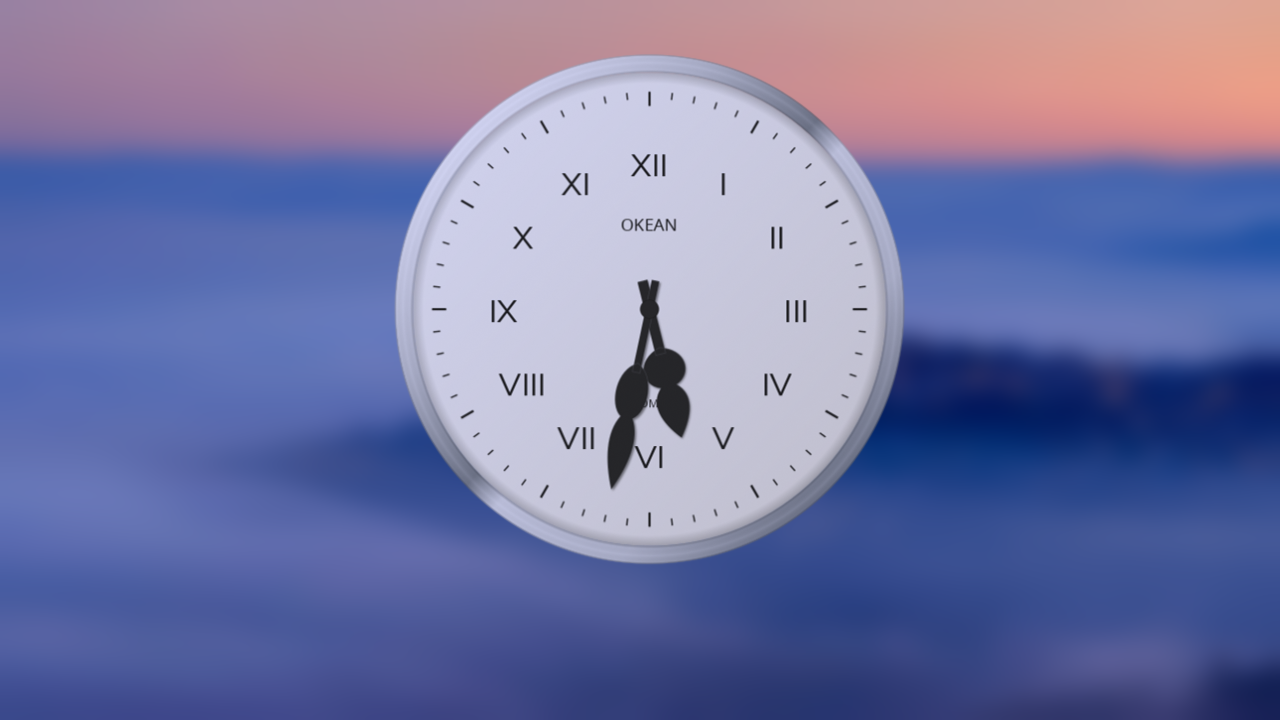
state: 5:32
